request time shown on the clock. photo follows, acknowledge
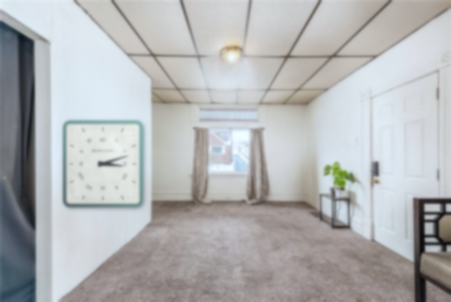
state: 3:12
